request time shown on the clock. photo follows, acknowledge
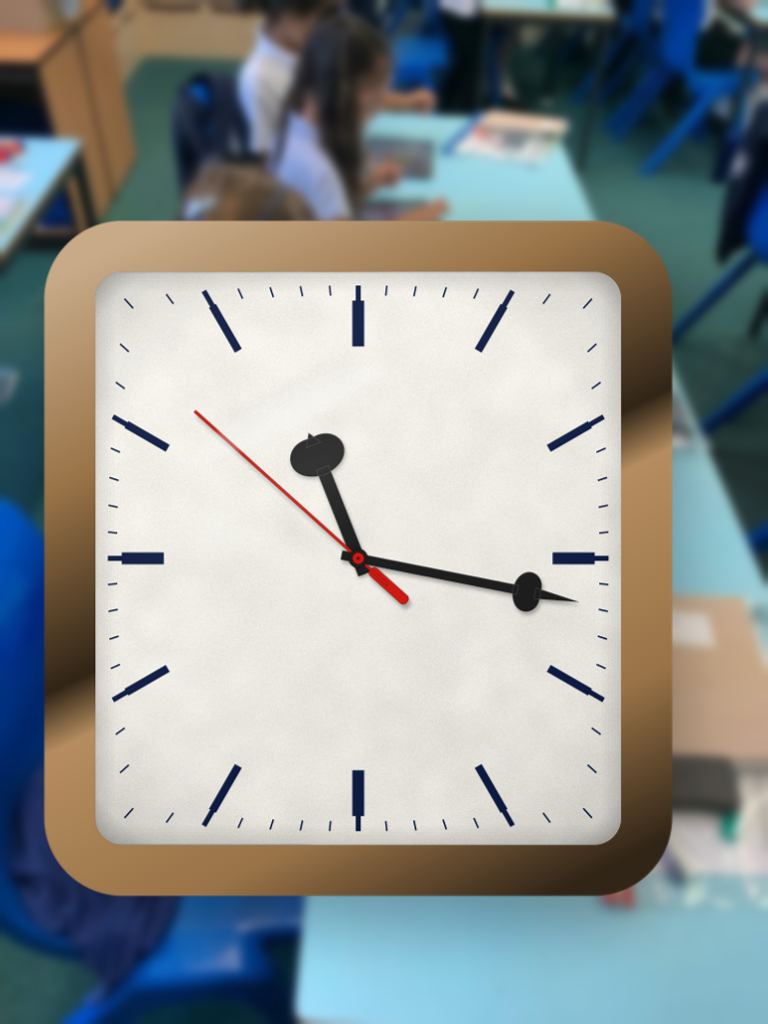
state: 11:16:52
